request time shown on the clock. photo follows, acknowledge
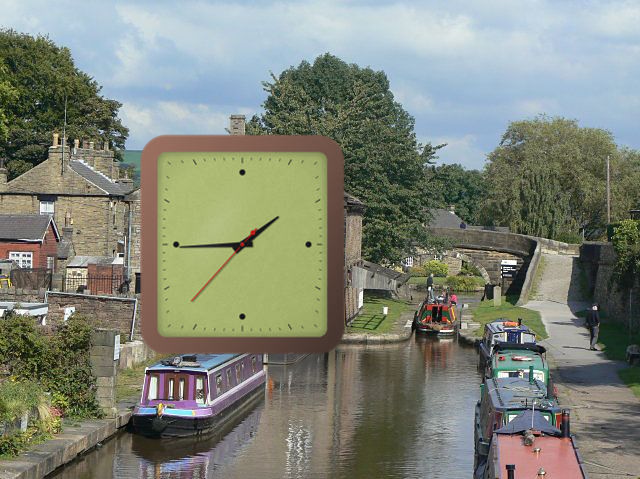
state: 1:44:37
